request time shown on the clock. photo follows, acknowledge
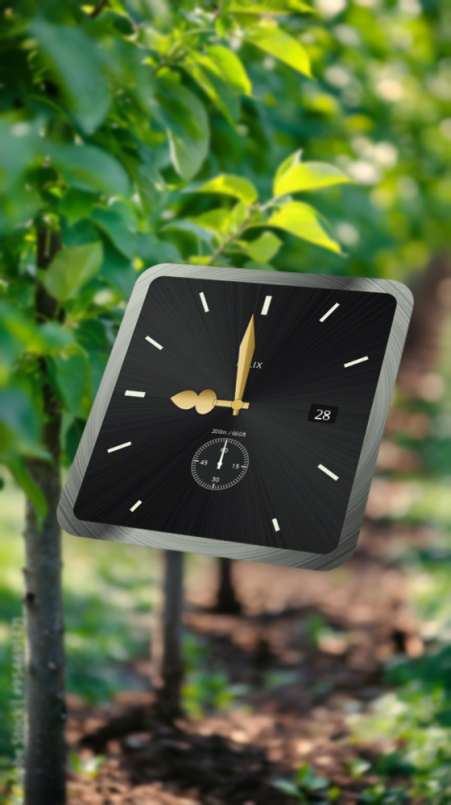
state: 8:59
